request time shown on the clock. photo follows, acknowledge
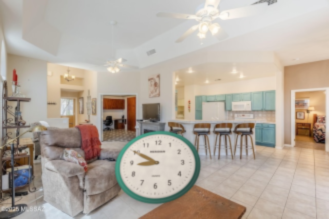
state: 8:50
